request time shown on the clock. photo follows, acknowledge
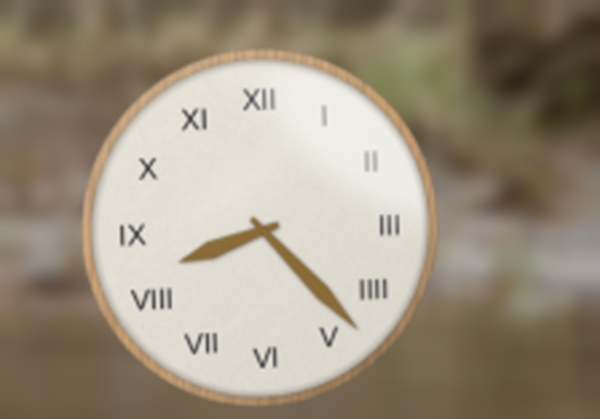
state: 8:23
